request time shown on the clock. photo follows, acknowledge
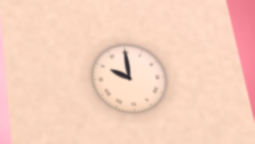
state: 10:00
